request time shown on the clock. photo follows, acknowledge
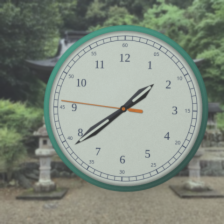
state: 1:38:46
